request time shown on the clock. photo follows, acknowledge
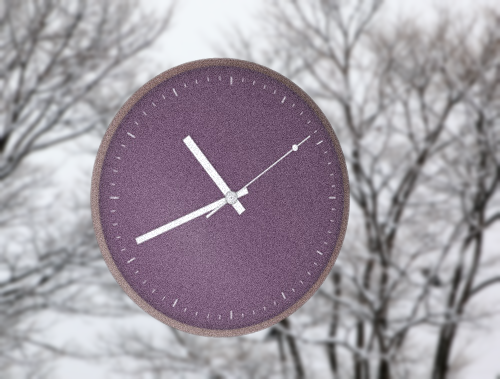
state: 10:41:09
